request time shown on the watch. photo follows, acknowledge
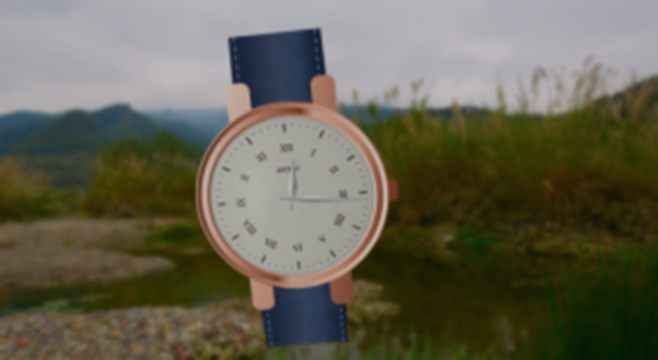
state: 12:16
